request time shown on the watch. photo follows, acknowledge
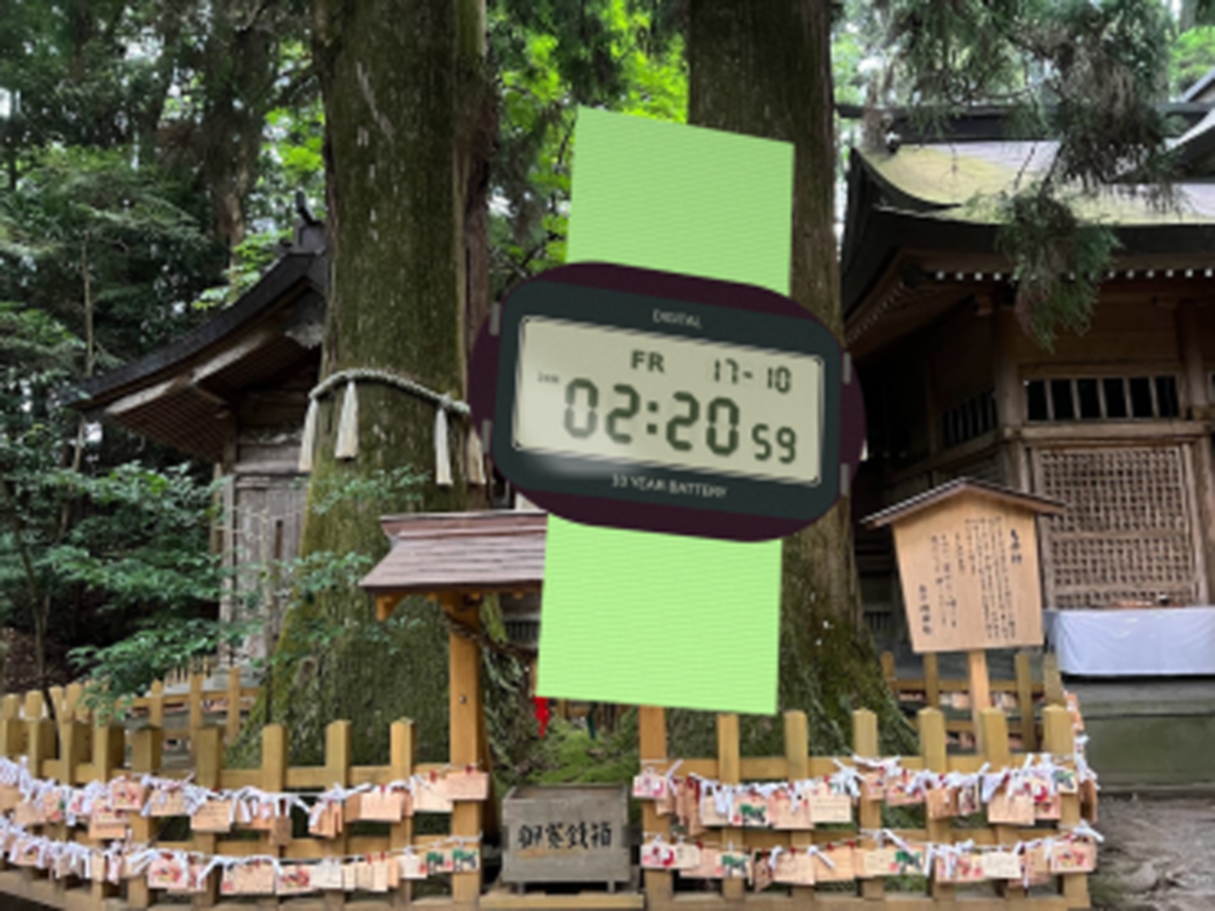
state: 2:20:59
